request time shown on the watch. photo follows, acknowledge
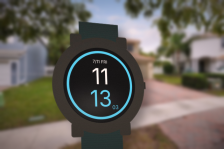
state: 11:13
